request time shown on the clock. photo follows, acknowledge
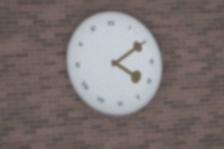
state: 4:10
